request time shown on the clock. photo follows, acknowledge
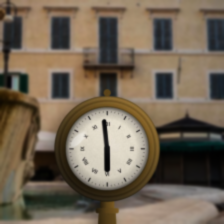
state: 5:59
